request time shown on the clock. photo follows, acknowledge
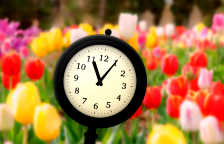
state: 11:05
